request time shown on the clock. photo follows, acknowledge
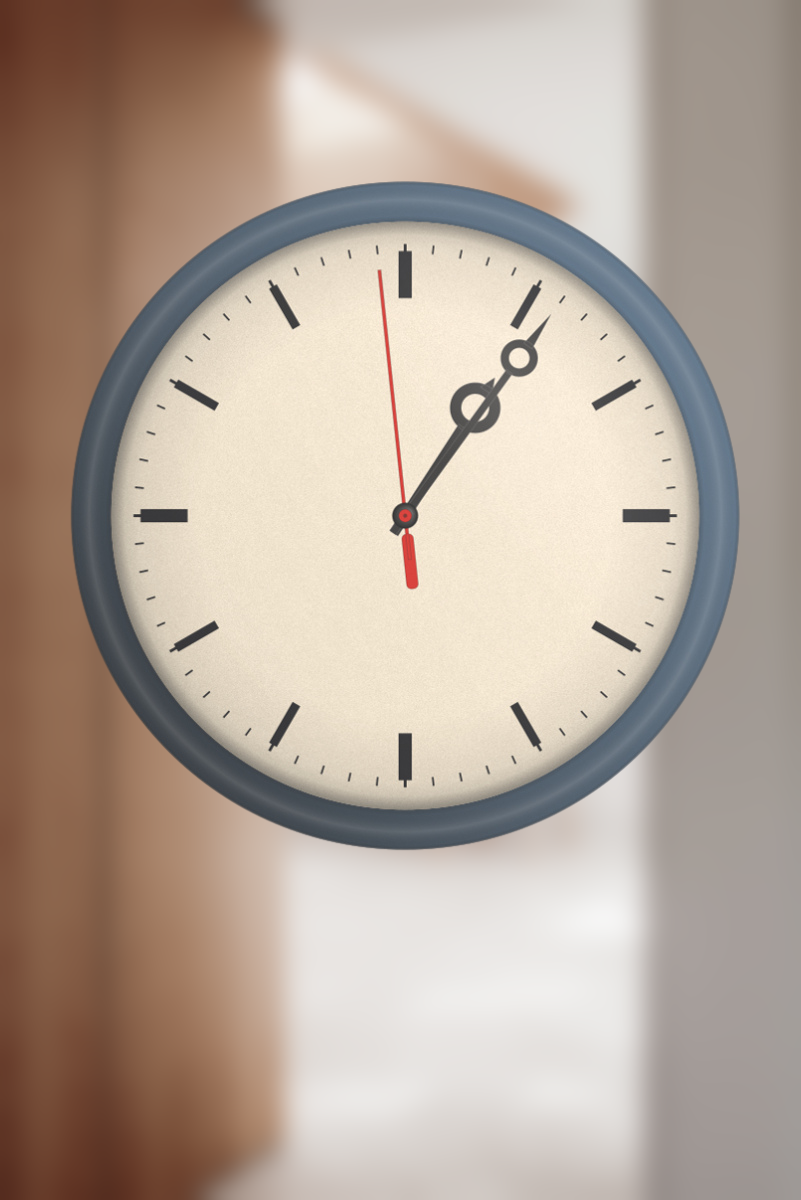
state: 1:05:59
